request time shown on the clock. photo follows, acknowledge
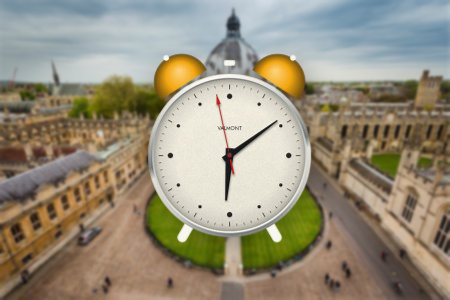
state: 6:08:58
